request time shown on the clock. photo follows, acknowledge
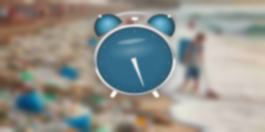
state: 5:27
